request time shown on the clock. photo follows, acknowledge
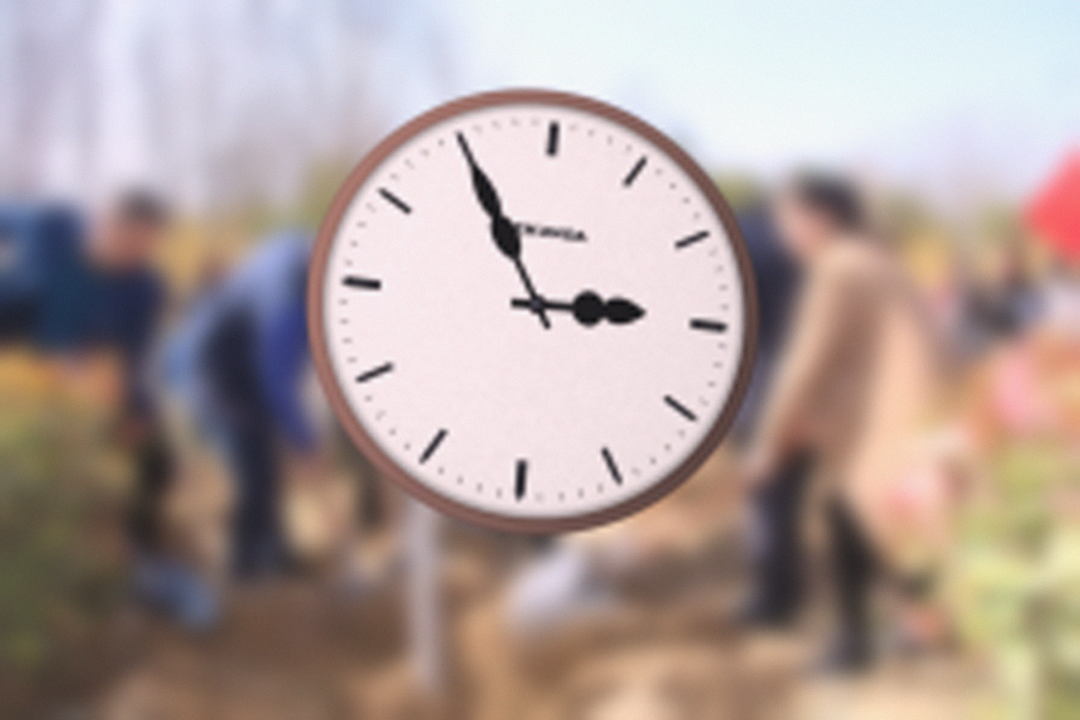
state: 2:55
